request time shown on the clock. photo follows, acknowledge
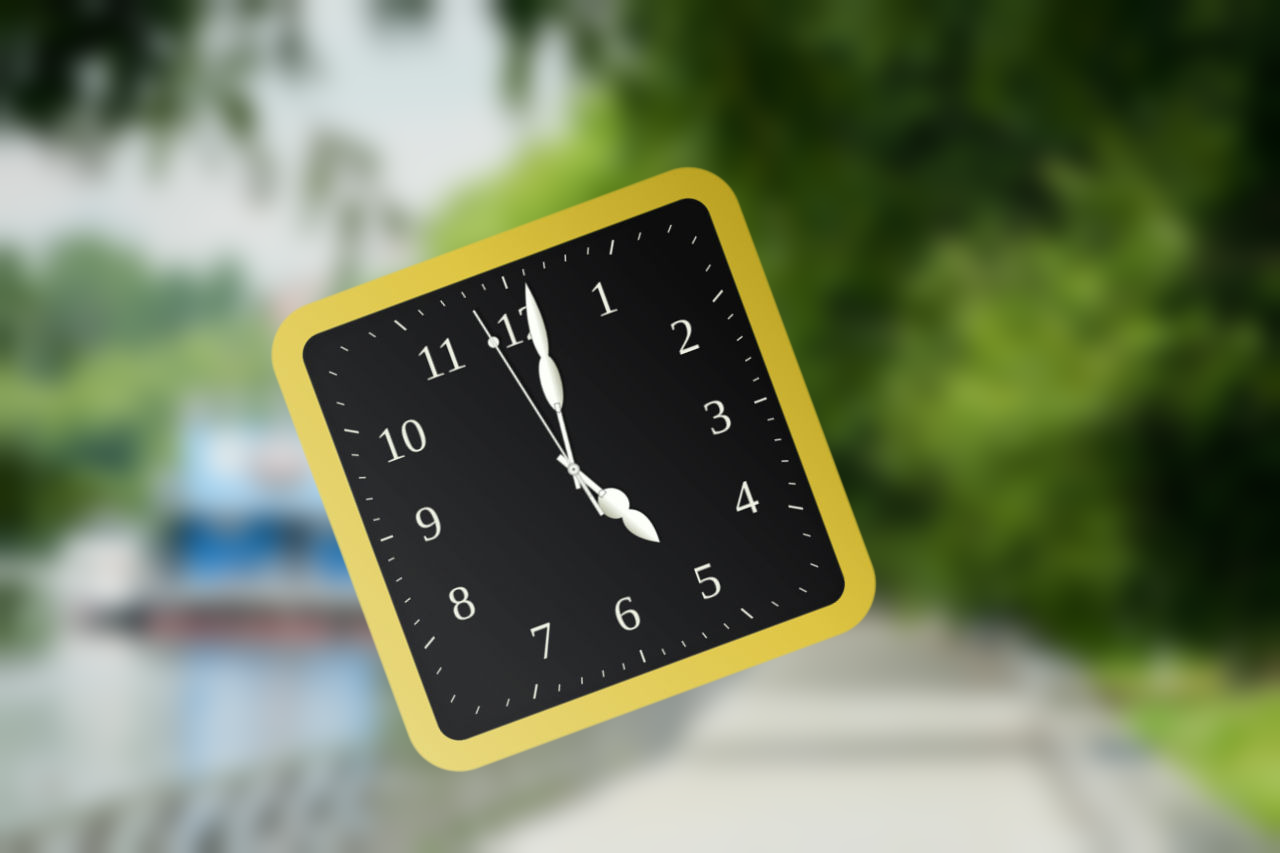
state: 5:00:58
